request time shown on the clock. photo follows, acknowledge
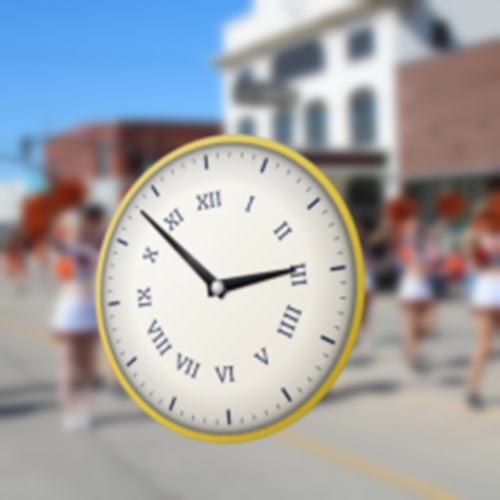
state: 2:53
